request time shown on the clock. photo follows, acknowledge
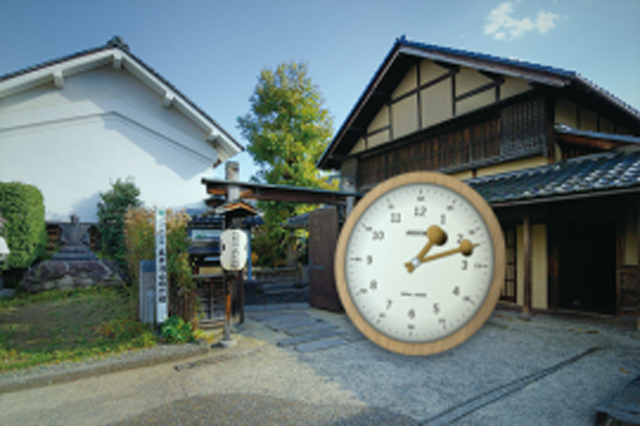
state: 1:12
